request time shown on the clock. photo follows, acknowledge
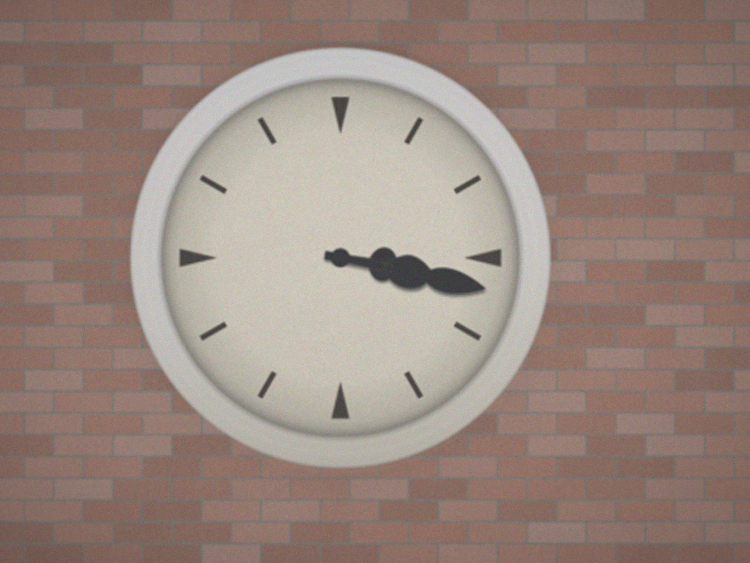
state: 3:17
